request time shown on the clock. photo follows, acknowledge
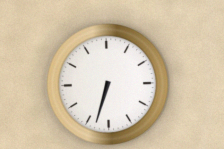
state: 6:33
